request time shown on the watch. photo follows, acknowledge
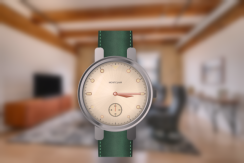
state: 3:15
